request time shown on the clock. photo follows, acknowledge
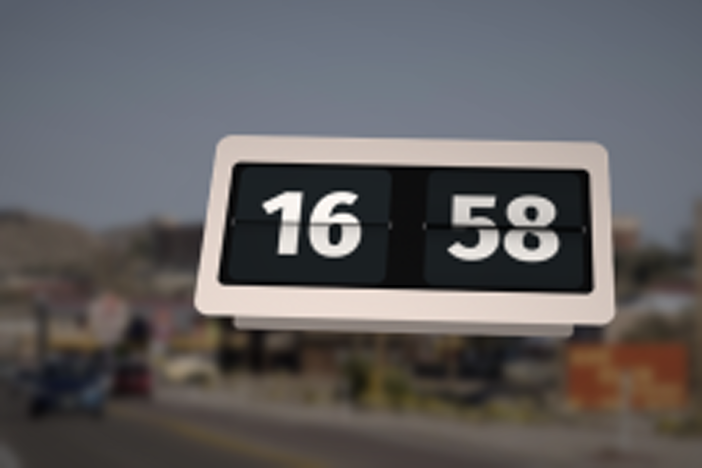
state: 16:58
